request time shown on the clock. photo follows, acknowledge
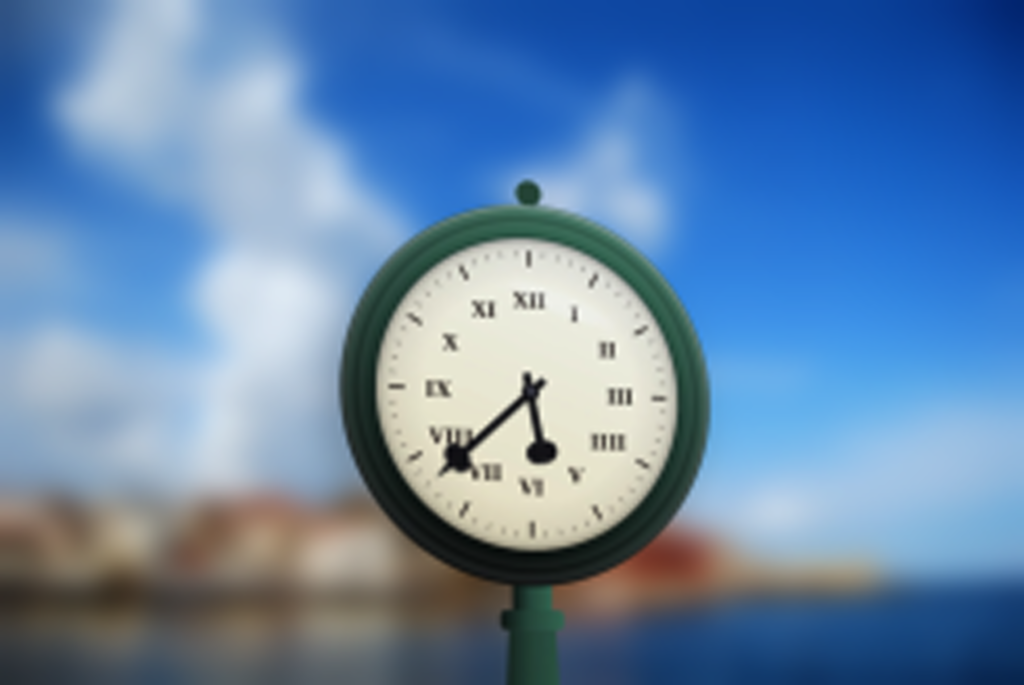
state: 5:38
